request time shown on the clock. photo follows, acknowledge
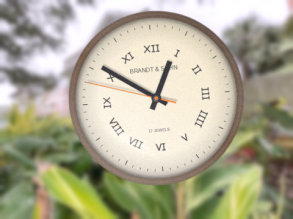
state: 12:50:48
